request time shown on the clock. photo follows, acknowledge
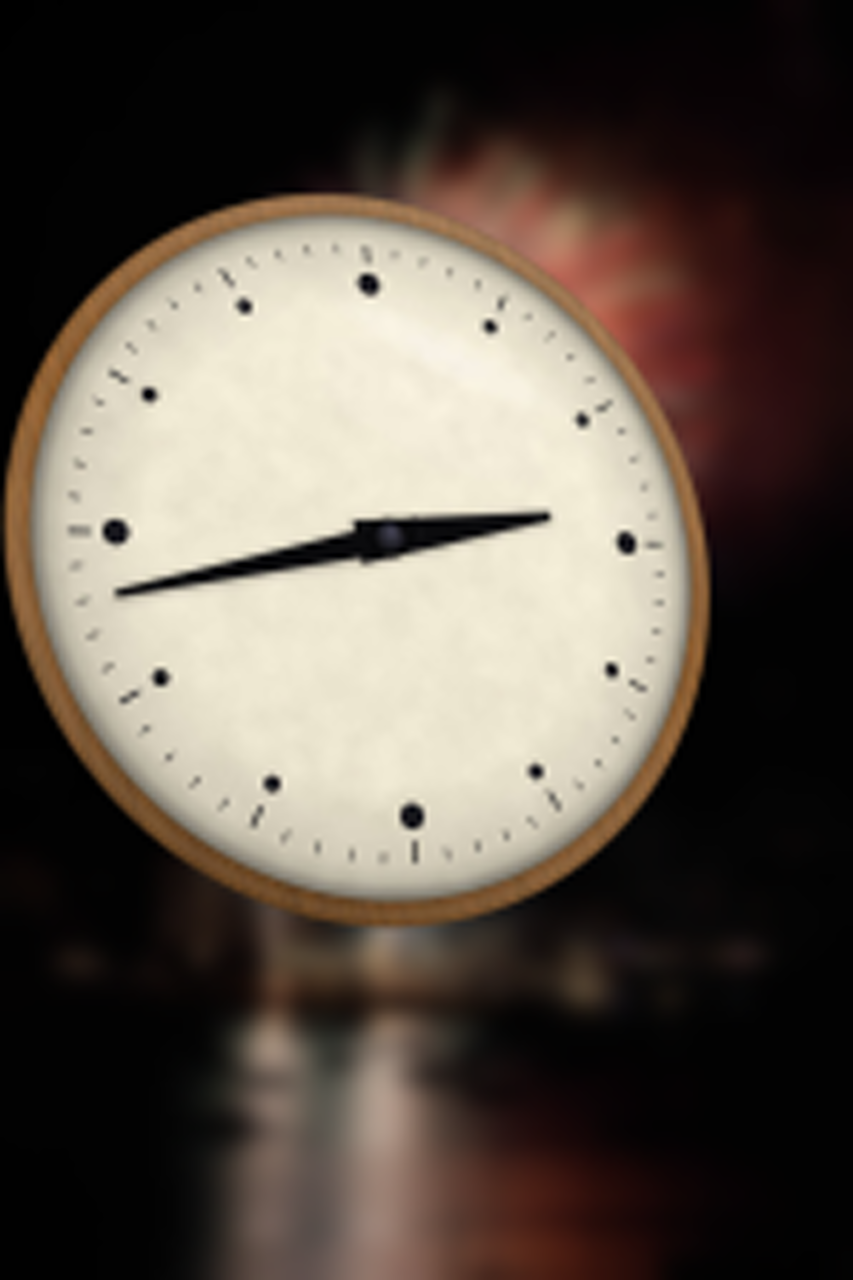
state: 2:43
